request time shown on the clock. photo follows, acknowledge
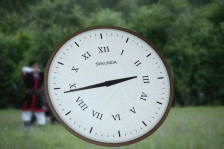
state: 2:44
